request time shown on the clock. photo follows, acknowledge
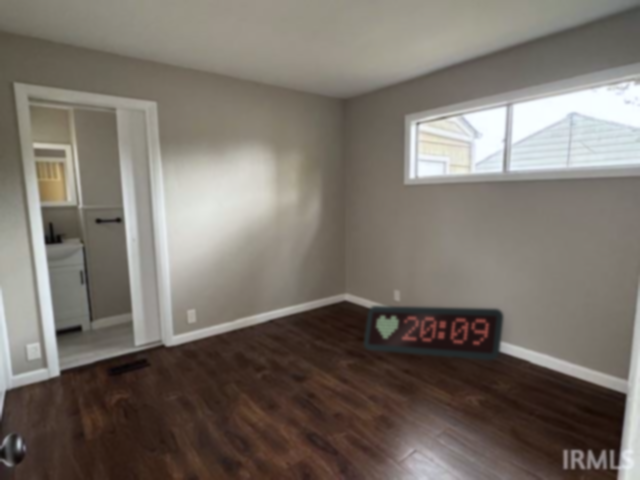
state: 20:09
